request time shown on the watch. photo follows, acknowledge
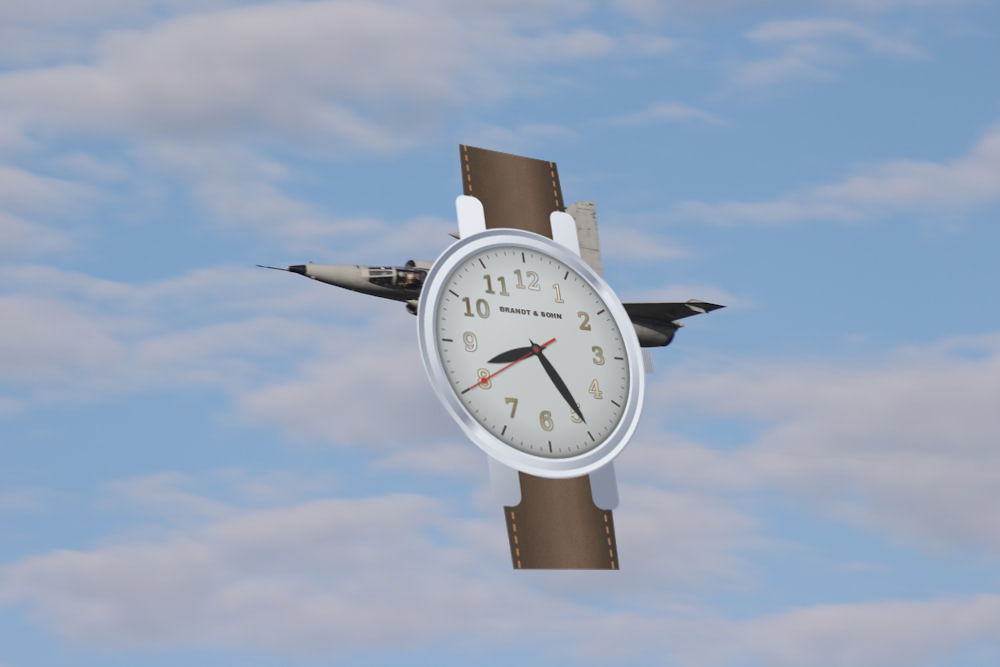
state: 8:24:40
